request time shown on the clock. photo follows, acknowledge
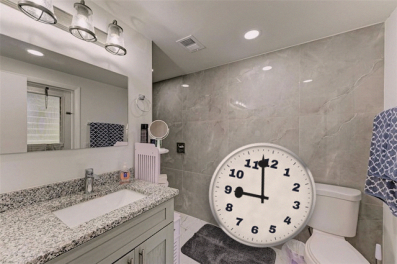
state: 8:58
